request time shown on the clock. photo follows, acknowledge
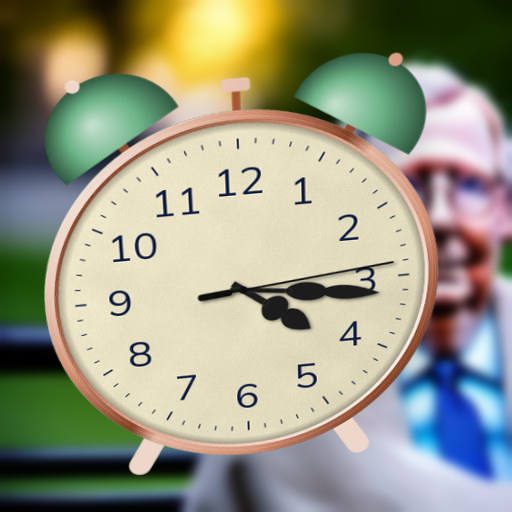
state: 4:16:14
